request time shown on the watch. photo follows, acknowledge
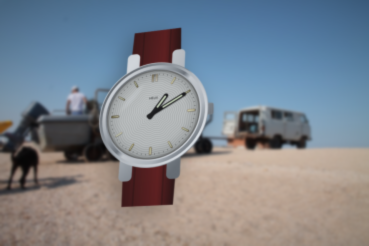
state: 1:10
